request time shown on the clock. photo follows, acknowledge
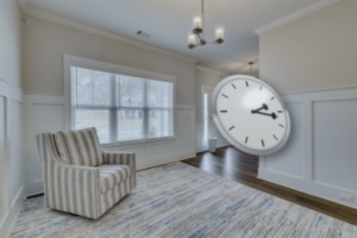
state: 2:17
